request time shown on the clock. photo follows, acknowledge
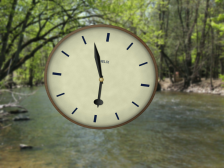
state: 5:57
